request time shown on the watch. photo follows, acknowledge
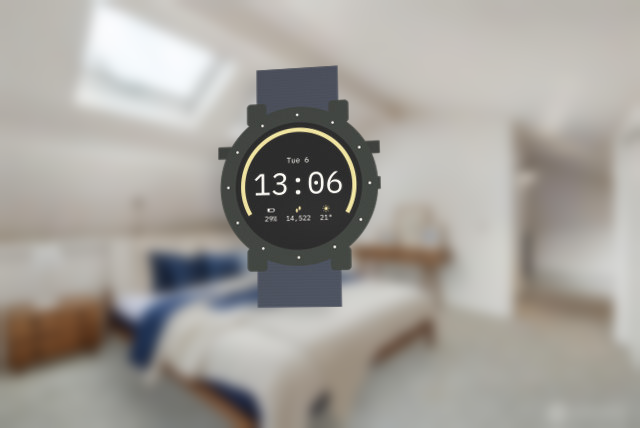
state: 13:06
